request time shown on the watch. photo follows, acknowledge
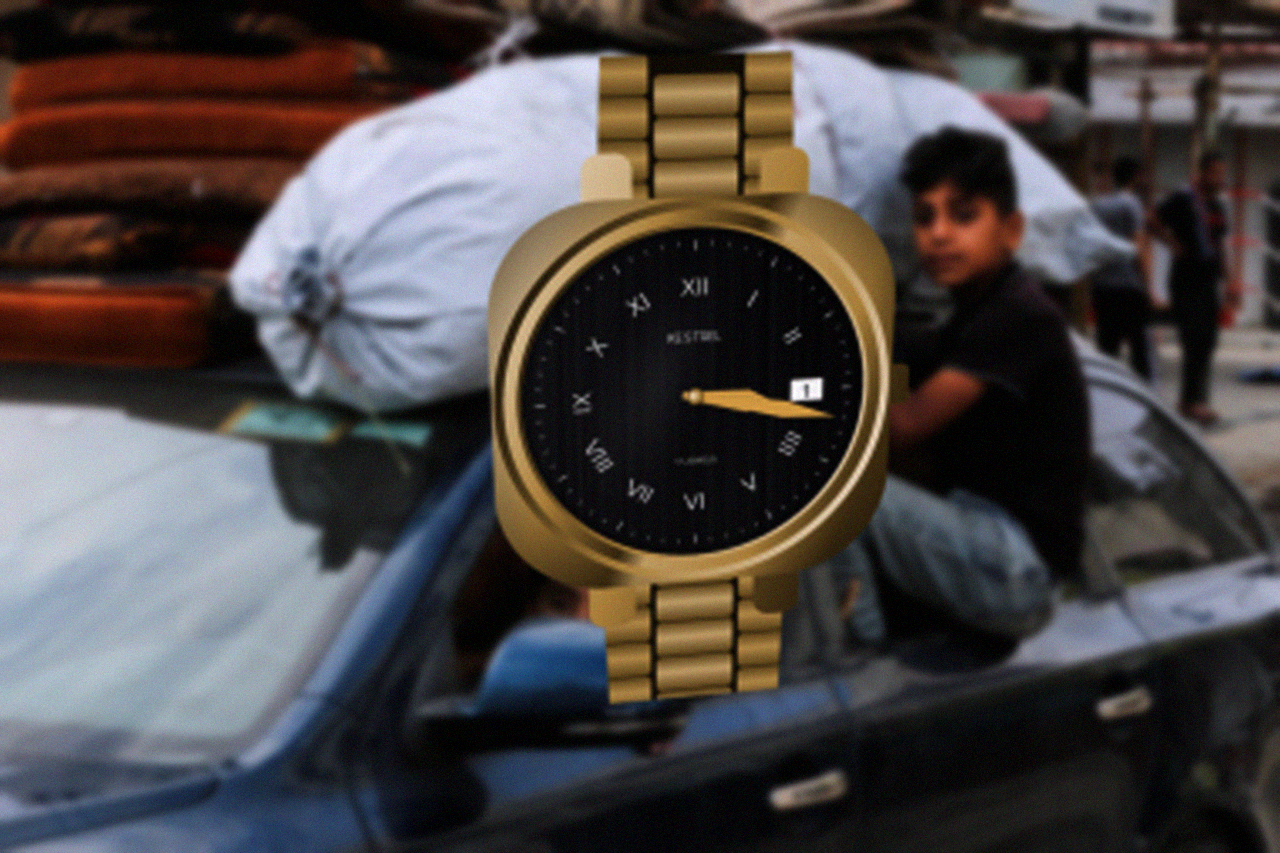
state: 3:17
